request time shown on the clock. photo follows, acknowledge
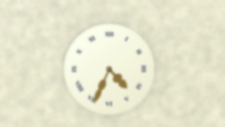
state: 4:34
